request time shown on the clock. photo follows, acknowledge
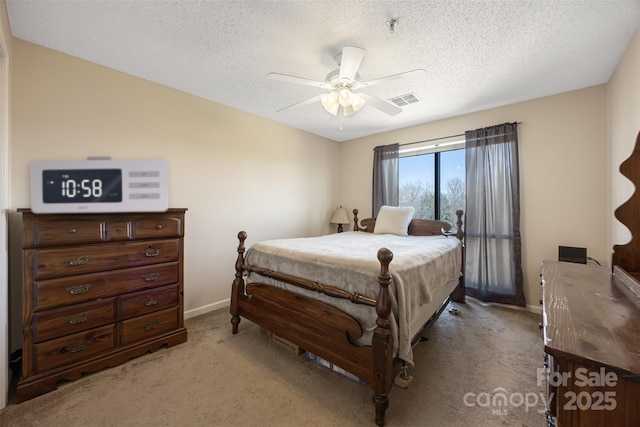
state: 10:58
